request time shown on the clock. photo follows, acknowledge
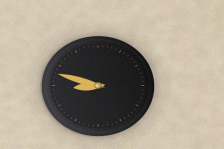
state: 8:48
